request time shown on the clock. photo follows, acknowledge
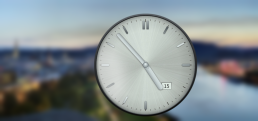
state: 4:53
